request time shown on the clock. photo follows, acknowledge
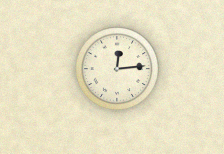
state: 12:14
